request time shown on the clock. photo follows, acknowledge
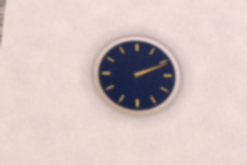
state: 2:11
